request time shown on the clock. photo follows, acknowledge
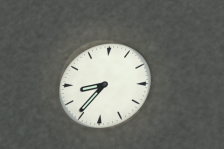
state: 8:36
